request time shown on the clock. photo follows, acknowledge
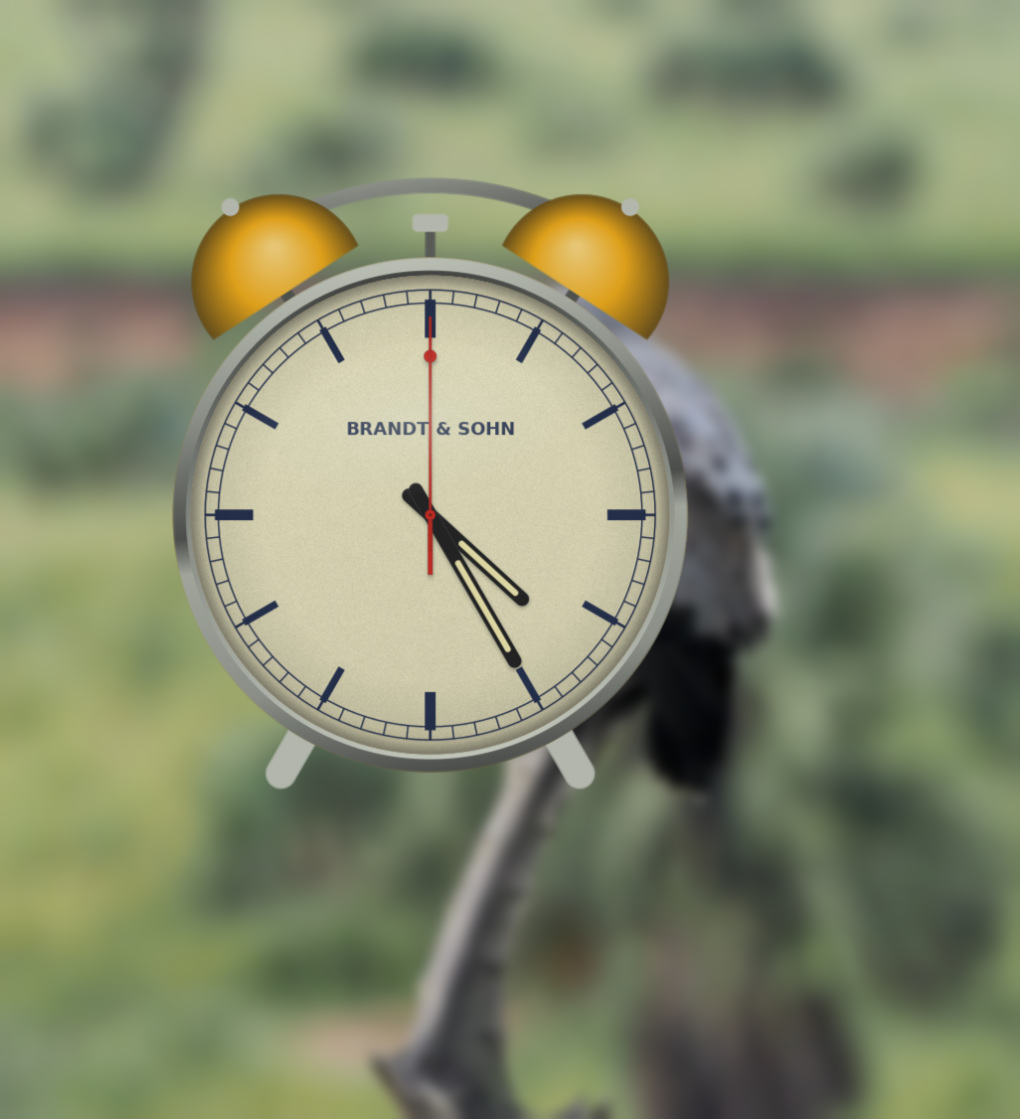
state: 4:25:00
